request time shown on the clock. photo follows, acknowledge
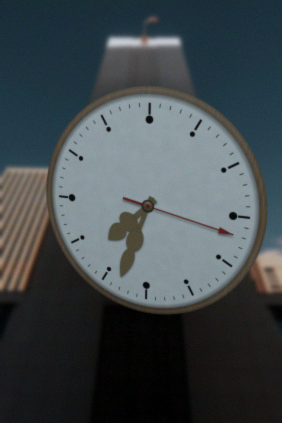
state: 7:33:17
